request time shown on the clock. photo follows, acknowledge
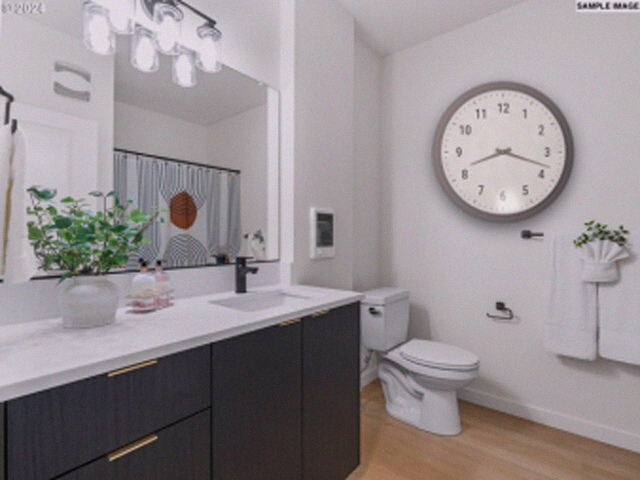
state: 8:18
